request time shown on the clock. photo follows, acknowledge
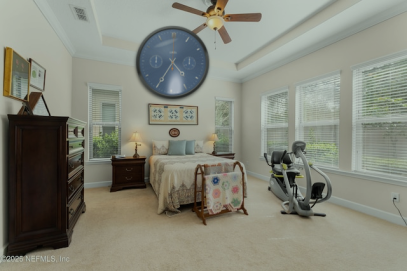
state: 4:35
